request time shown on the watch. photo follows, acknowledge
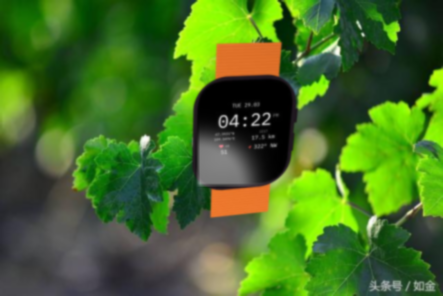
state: 4:22
